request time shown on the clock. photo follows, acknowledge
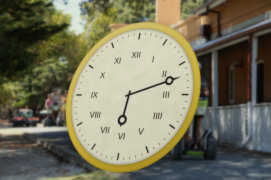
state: 6:12
